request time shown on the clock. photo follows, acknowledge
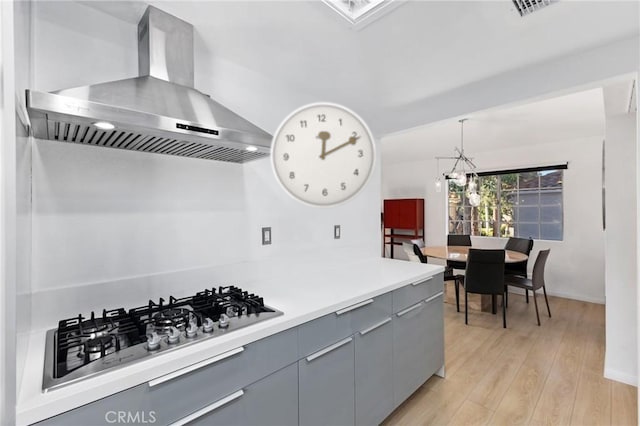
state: 12:11
